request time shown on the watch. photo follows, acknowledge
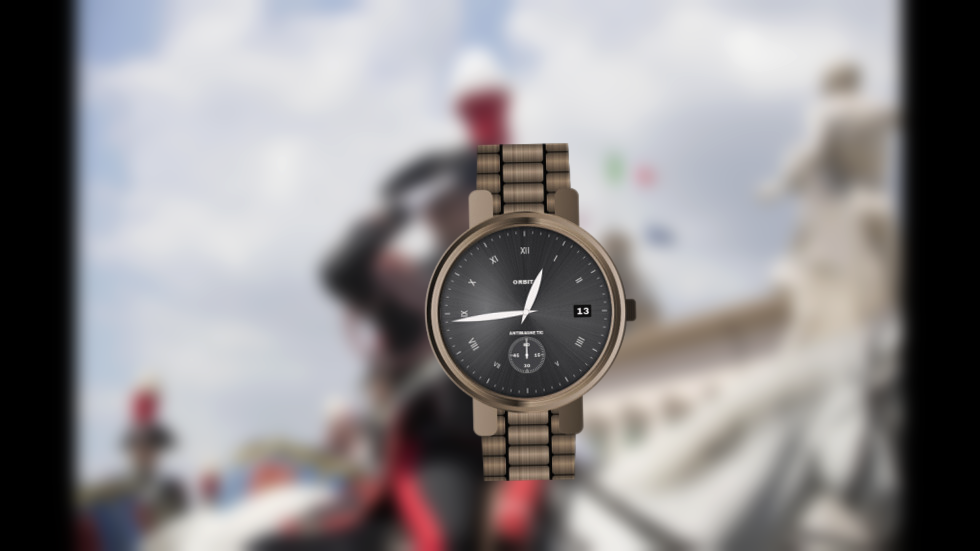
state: 12:44
